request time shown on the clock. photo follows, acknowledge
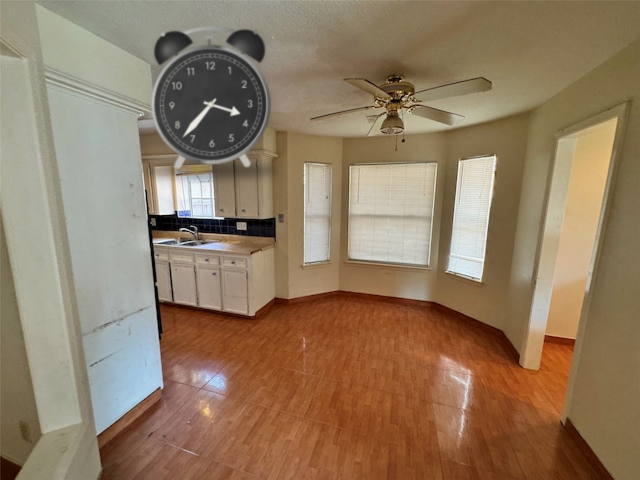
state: 3:37
